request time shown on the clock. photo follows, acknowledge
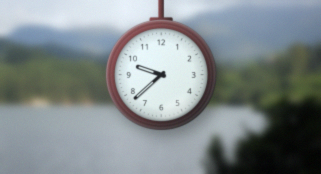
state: 9:38
